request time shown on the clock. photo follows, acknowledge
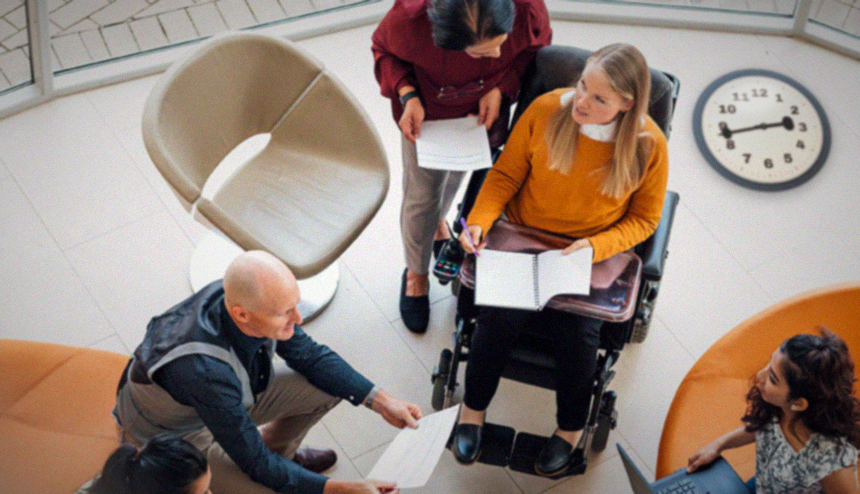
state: 2:43
